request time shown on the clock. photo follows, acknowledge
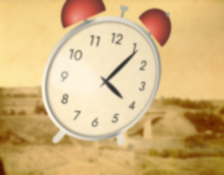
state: 4:06
